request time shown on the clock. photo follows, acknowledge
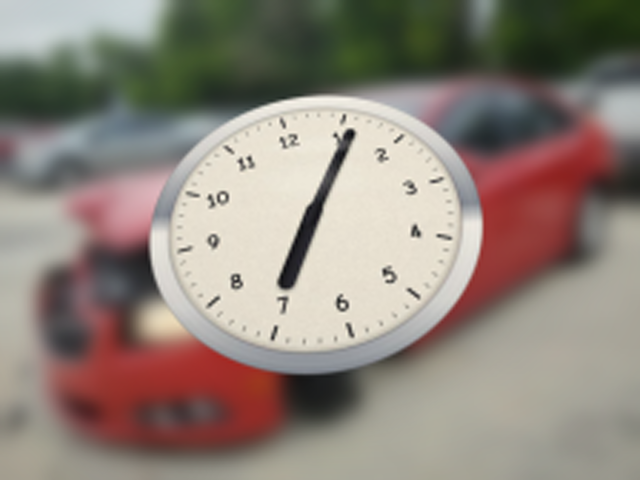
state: 7:06
